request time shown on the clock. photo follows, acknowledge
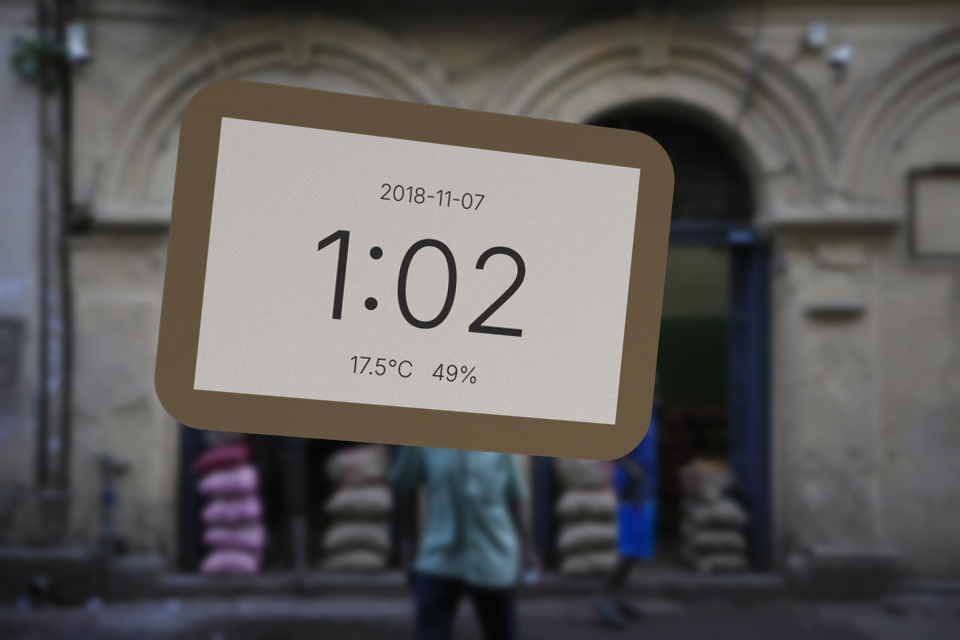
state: 1:02
